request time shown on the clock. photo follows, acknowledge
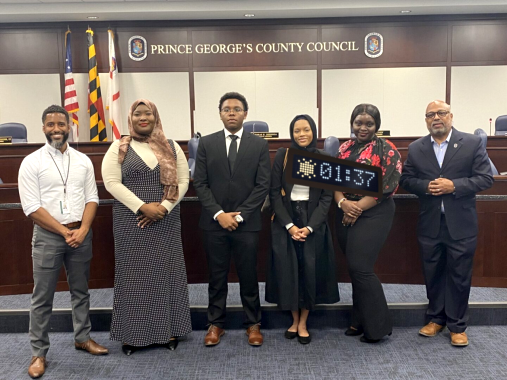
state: 1:37
